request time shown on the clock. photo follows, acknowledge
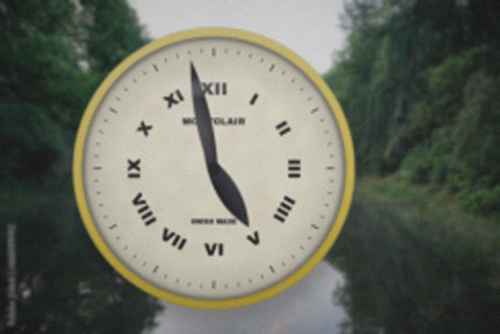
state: 4:58
